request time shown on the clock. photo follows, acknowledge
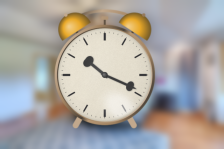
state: 10:19
